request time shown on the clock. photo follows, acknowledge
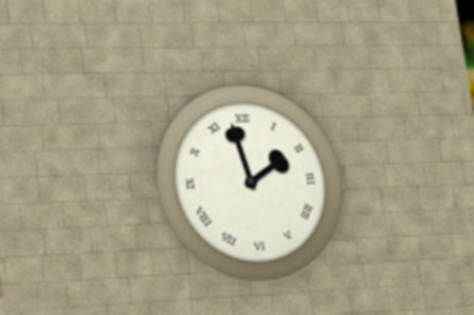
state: 1:58
